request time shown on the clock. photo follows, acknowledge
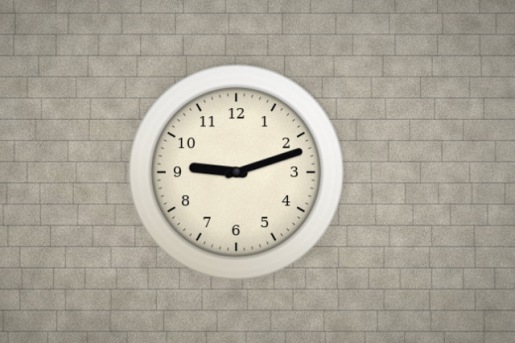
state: 9:12
